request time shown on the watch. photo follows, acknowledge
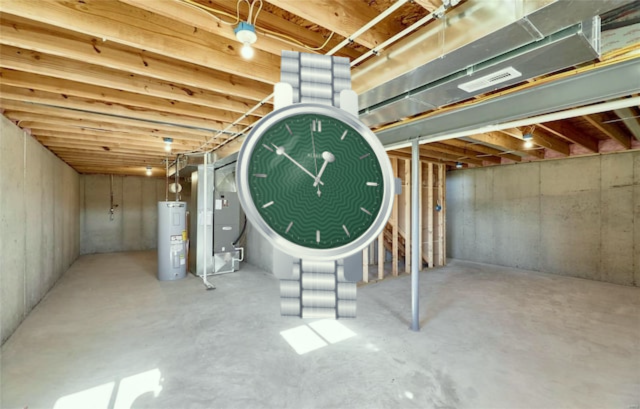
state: 12:50:59
